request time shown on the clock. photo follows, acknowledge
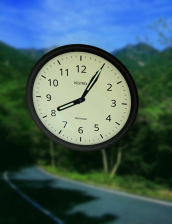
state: 8:05
